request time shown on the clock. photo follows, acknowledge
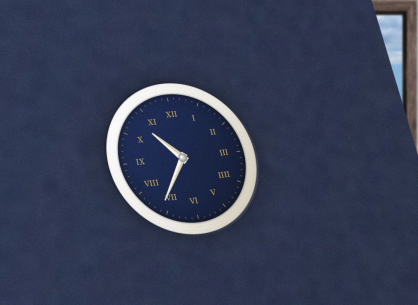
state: 10:36
